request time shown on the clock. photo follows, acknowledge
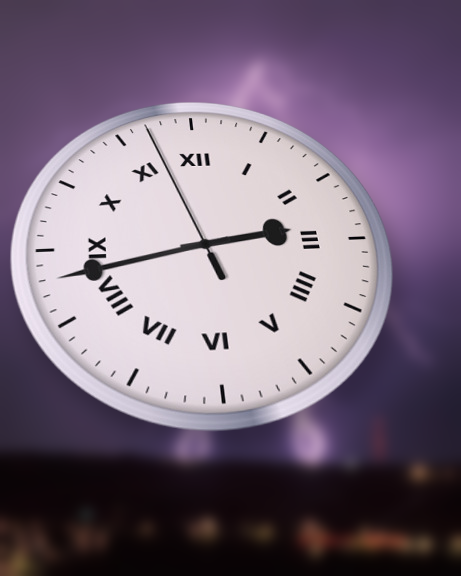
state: 2:42:57
